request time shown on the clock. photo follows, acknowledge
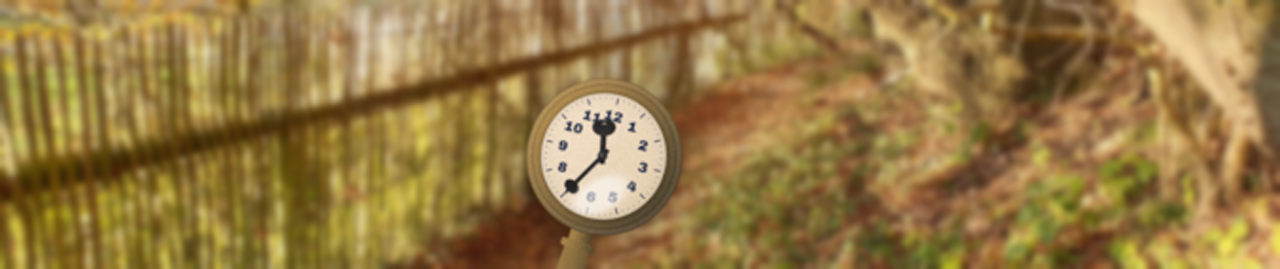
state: 11:35
